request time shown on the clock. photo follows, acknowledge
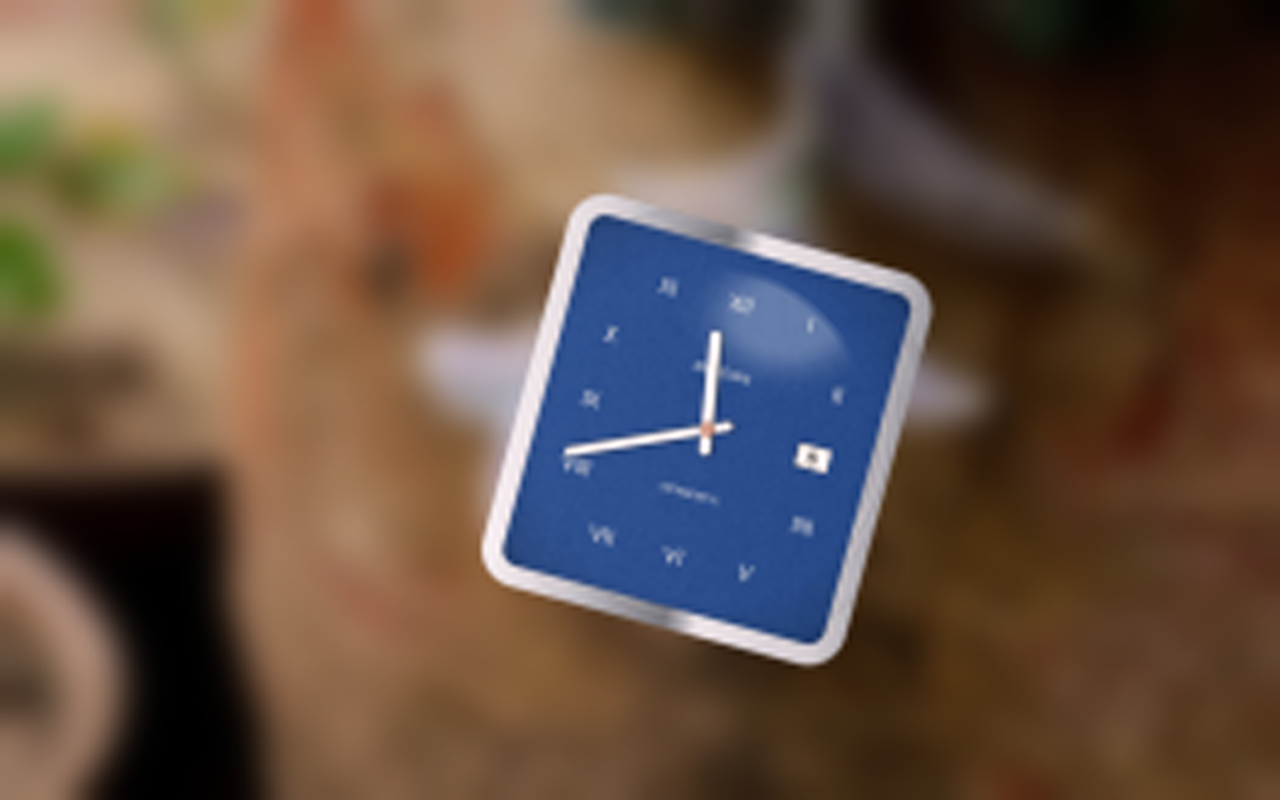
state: 11:41
